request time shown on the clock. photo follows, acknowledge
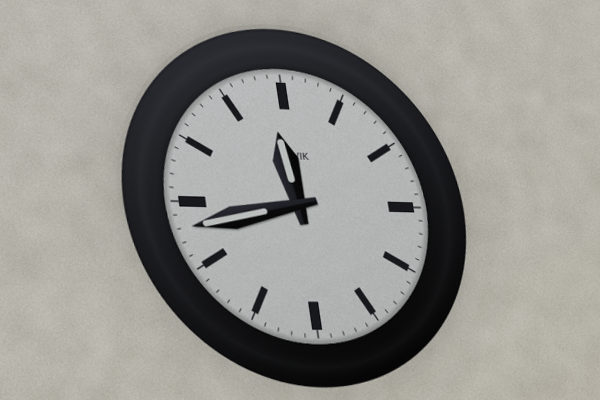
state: 11:43
